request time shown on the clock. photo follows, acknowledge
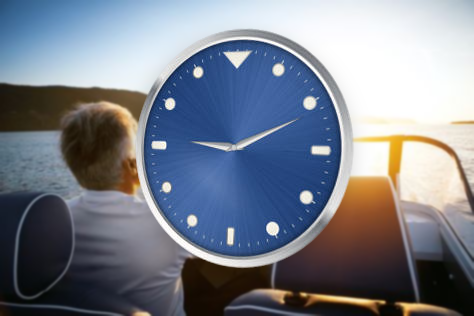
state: 9:11
